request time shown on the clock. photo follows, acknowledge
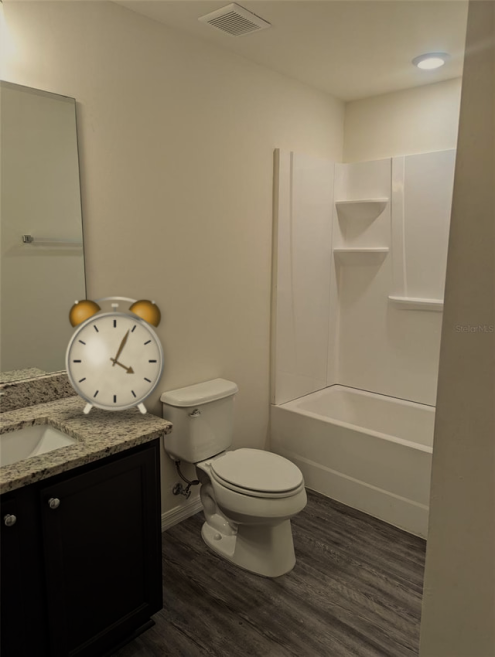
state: 4:04
